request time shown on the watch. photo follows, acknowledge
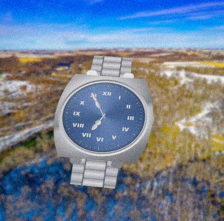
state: 6:55
